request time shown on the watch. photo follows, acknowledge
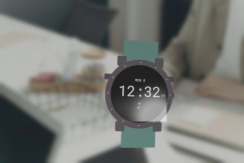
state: 12:32
